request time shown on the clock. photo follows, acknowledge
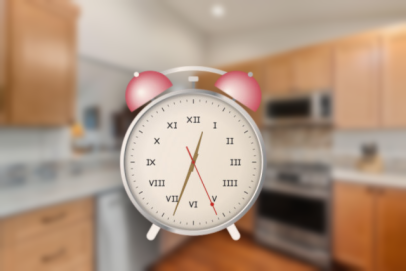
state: 12:33:26
